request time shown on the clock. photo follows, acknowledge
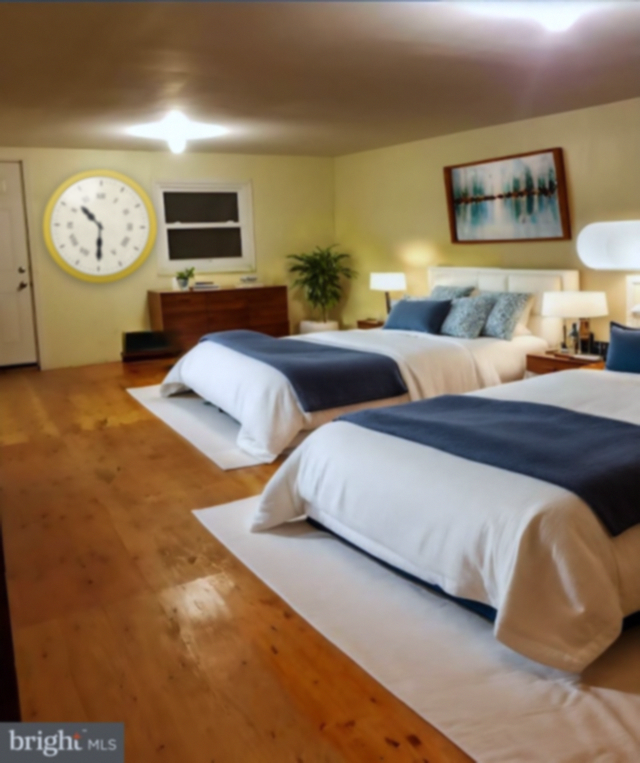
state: 10:30
